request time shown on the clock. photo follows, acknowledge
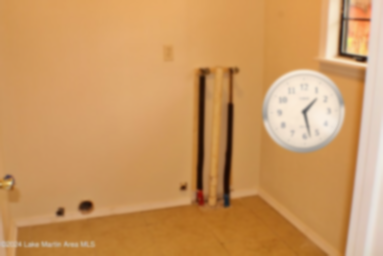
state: 1:28
